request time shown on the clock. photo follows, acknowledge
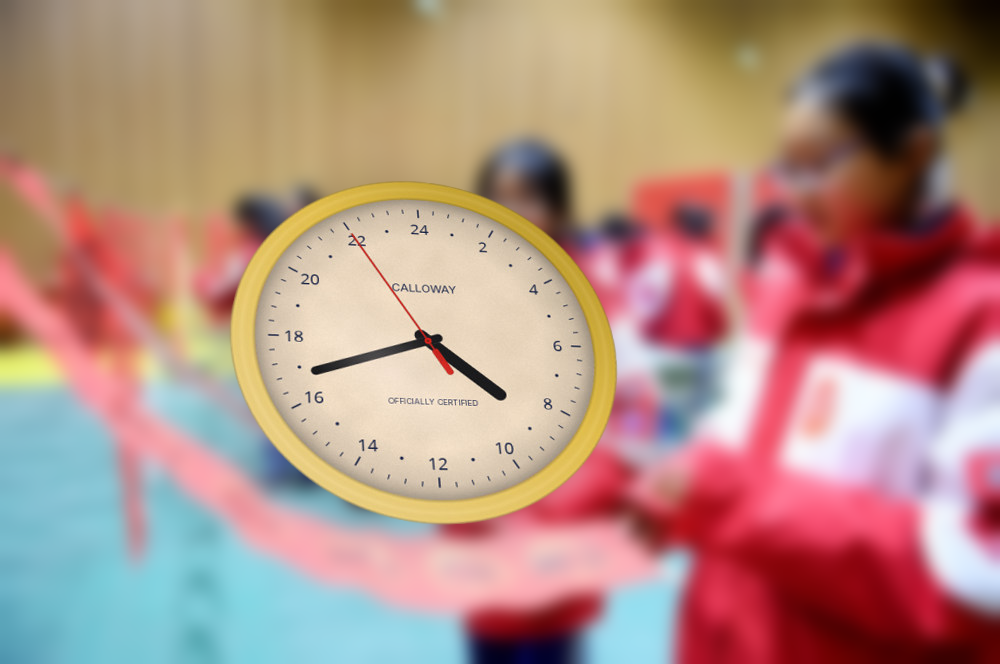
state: 8:41:55
